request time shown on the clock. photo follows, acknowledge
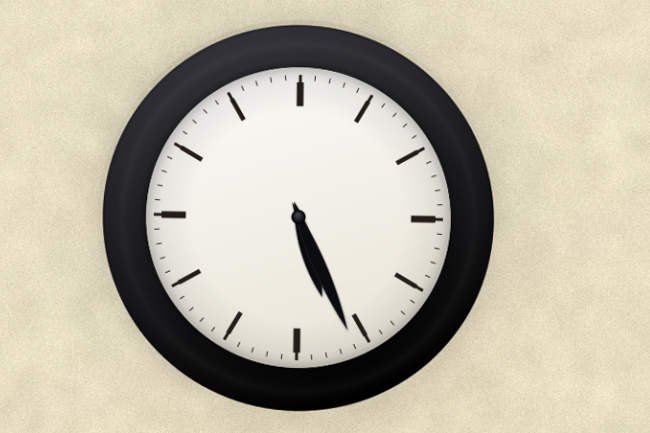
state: 5:26
